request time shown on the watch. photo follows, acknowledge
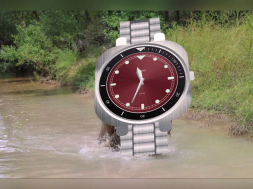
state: 11:34
